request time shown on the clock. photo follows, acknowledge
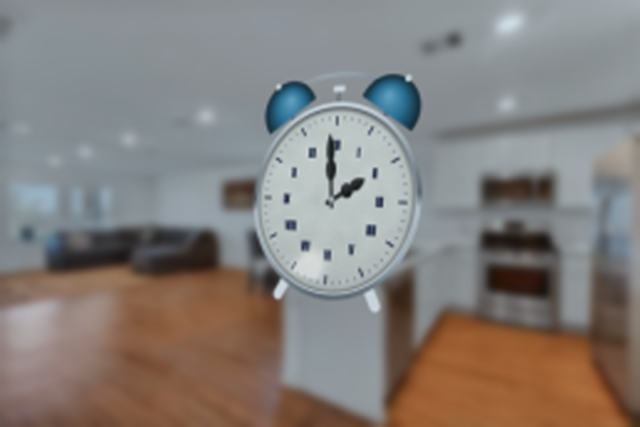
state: 1:59
